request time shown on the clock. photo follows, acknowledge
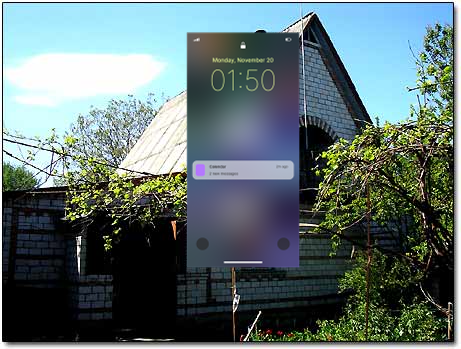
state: 1:50
